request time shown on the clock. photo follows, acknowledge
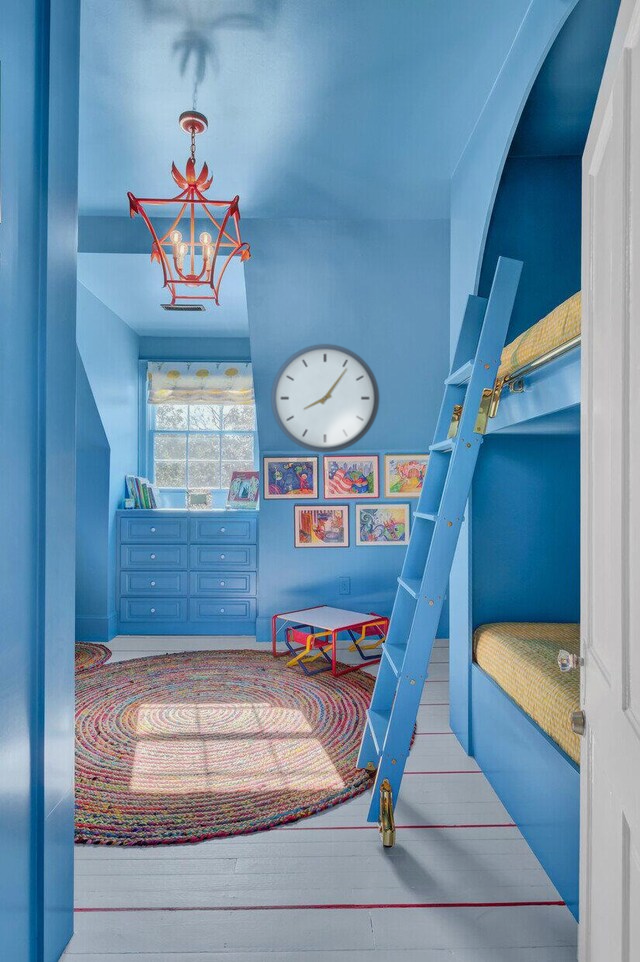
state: 8:06
